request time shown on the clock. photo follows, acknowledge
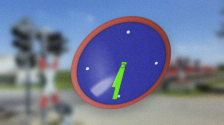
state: 6:31
